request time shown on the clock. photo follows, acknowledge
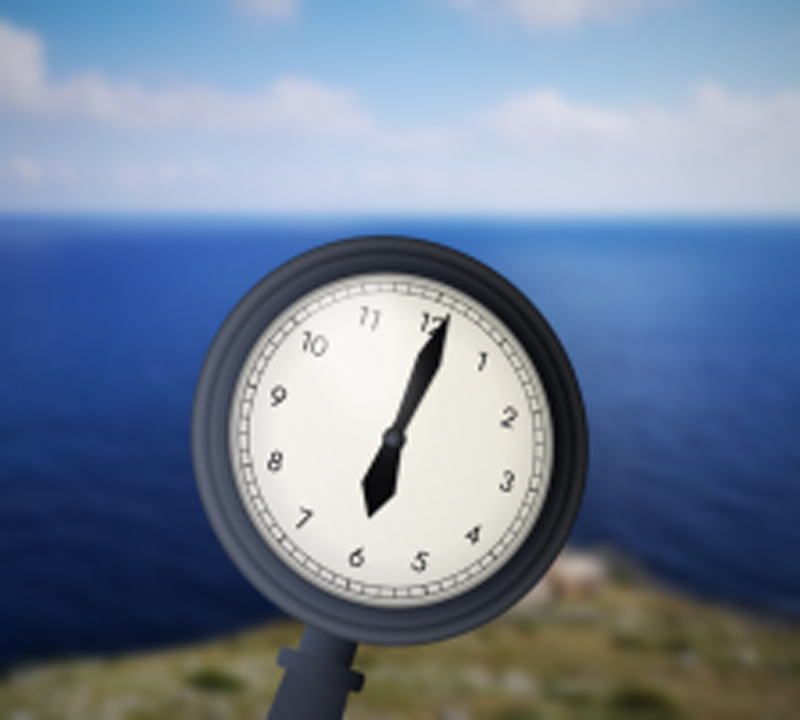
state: 6:01
